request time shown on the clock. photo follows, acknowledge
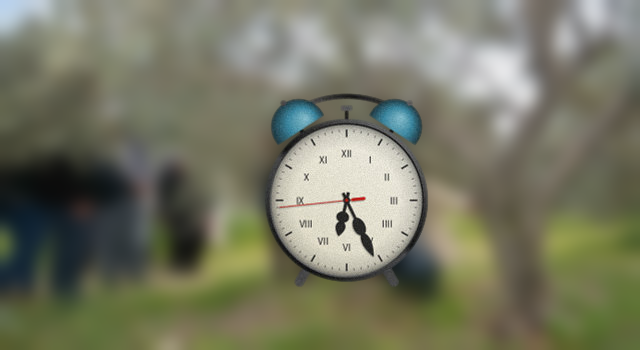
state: 6:25:44
